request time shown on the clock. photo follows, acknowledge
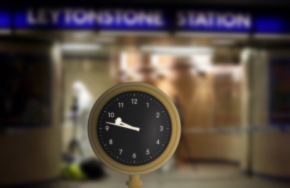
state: 9:47
